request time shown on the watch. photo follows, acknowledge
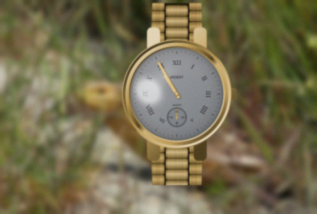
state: 10:55
